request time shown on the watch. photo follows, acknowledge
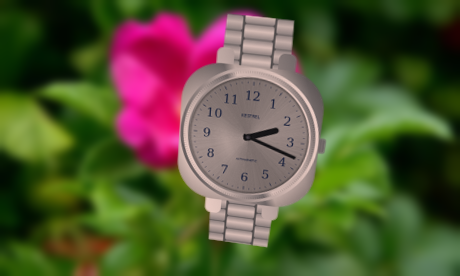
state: 2:18
